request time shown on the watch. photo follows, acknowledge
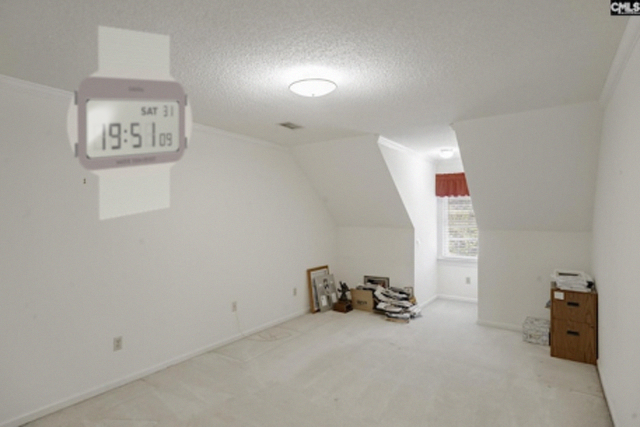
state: 19:51
